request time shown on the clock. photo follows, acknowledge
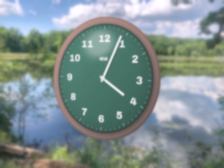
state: 4:04
